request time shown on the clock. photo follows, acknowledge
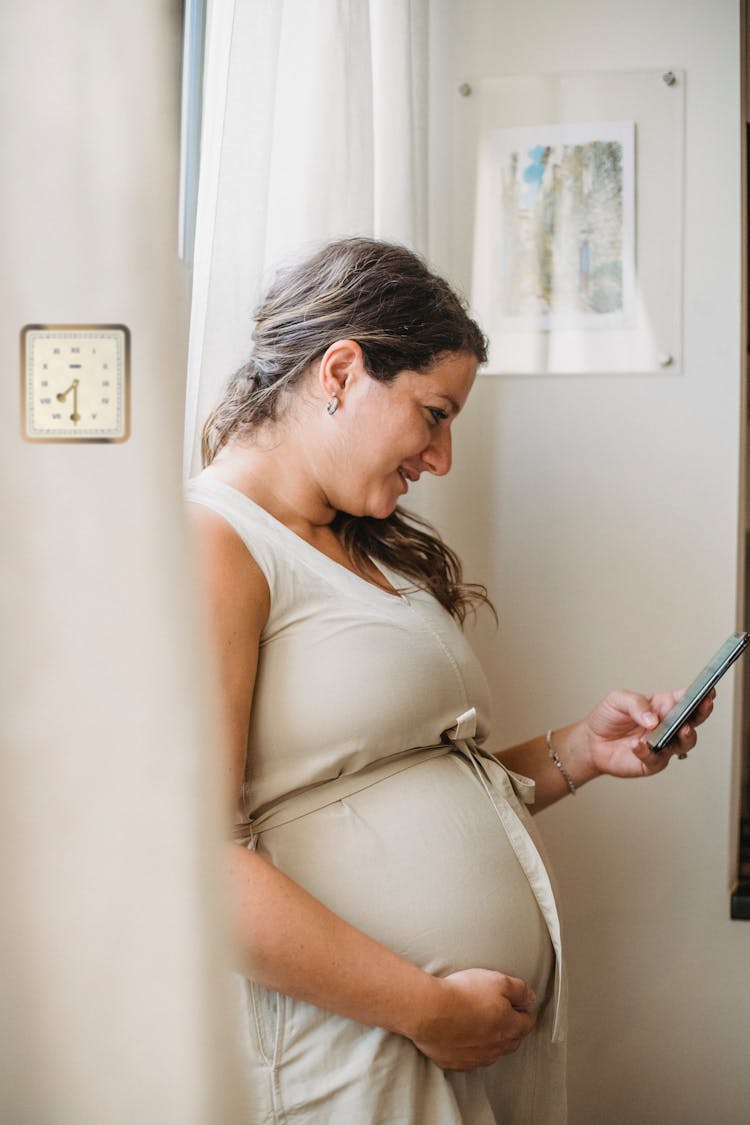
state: 7:30
